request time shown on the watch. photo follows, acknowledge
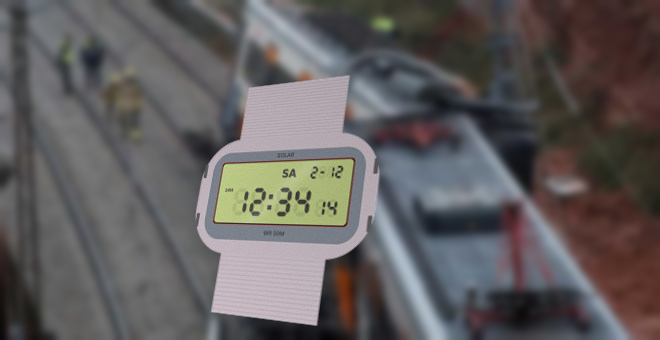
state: 12:34:14
